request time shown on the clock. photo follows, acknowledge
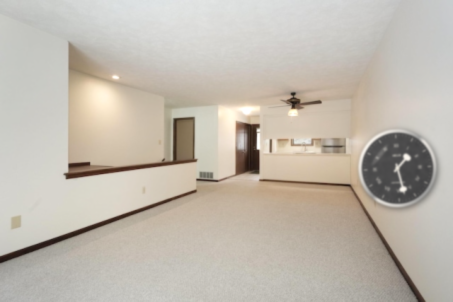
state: 1:28
